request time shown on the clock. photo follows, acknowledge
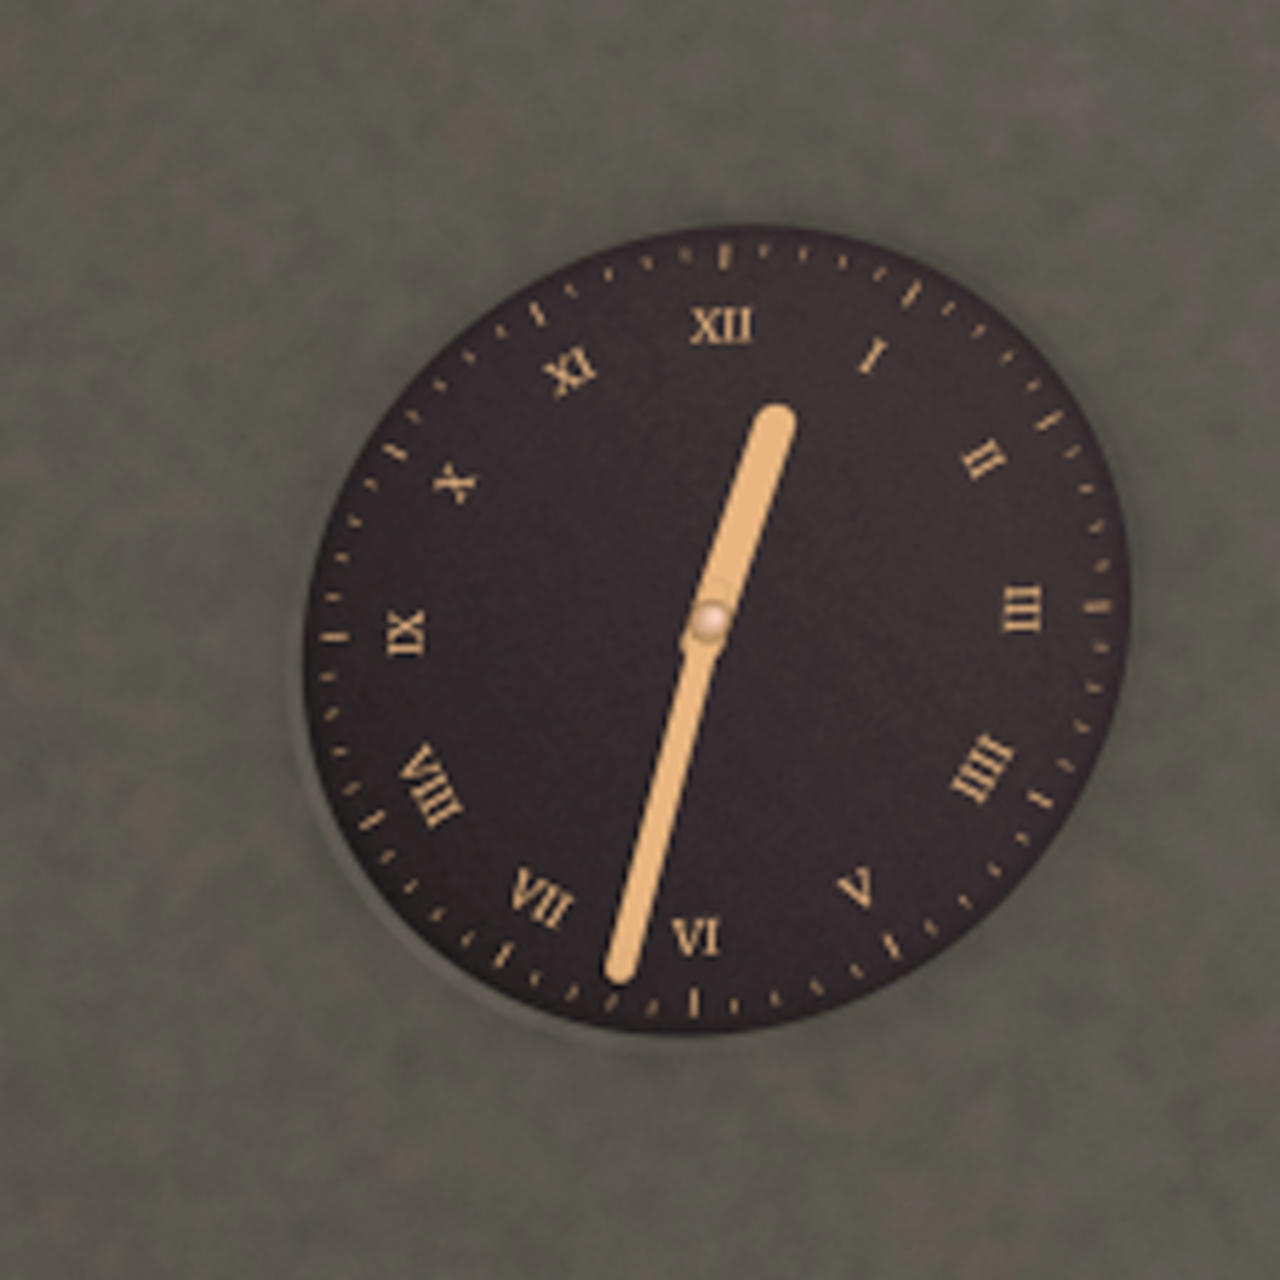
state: 12:32
